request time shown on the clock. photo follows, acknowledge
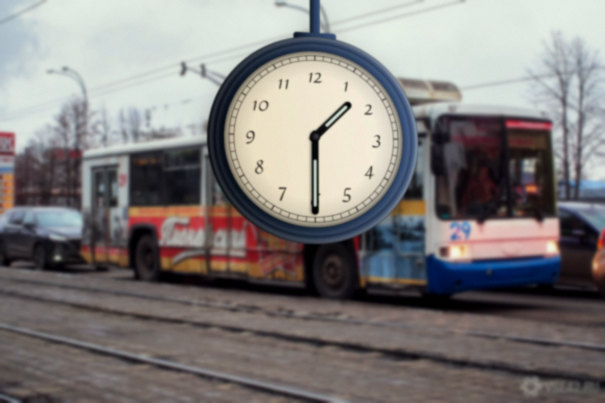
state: 1:30
